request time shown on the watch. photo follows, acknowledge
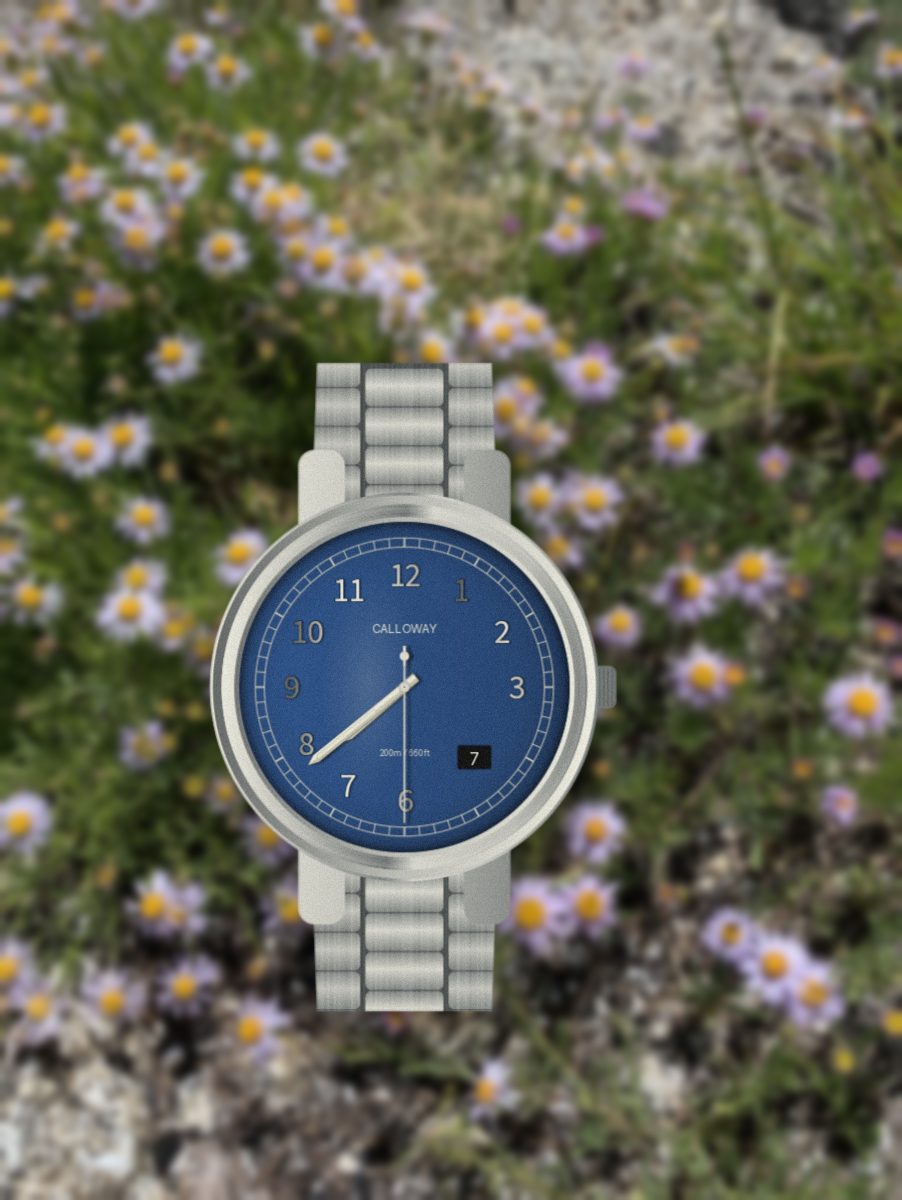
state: 7:38:30
